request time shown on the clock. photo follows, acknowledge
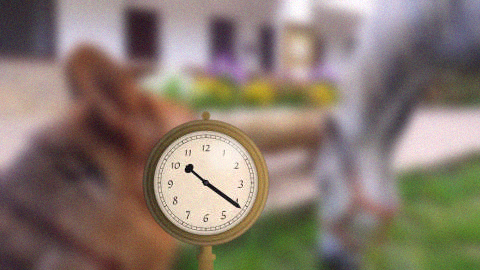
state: 10:21
